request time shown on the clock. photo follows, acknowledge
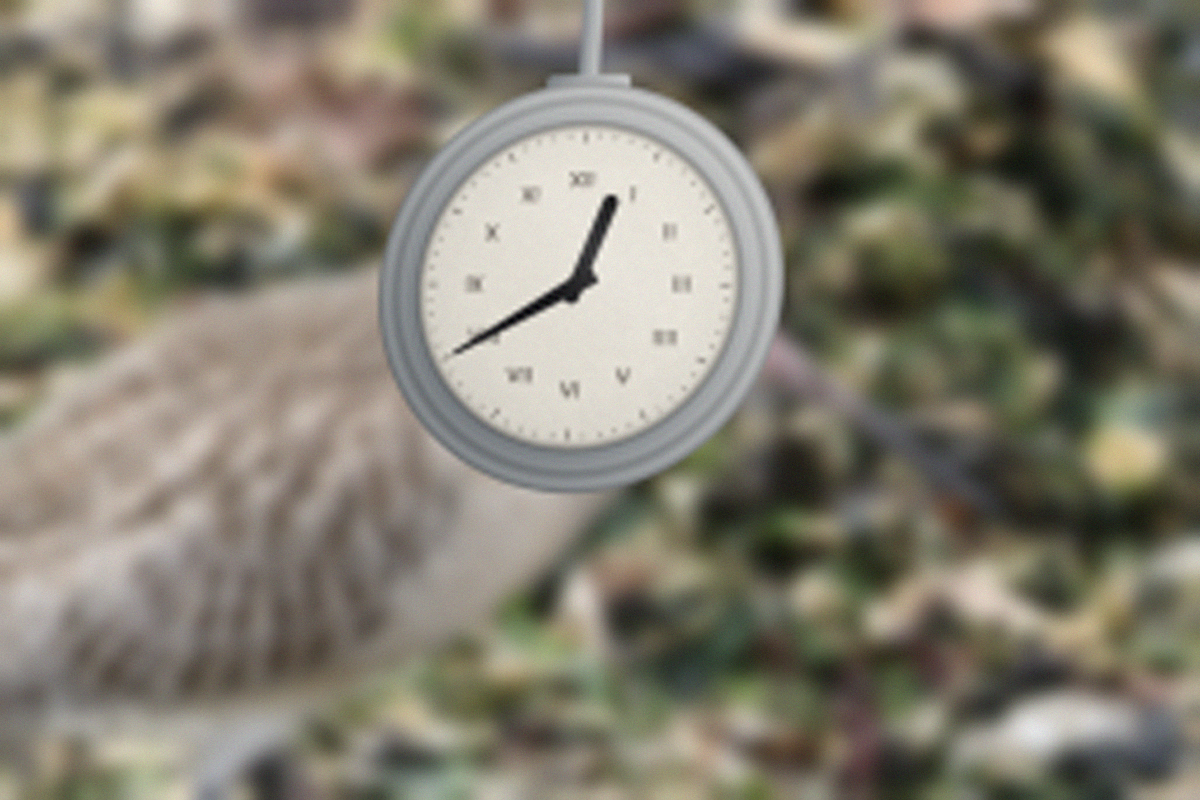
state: 12:40
